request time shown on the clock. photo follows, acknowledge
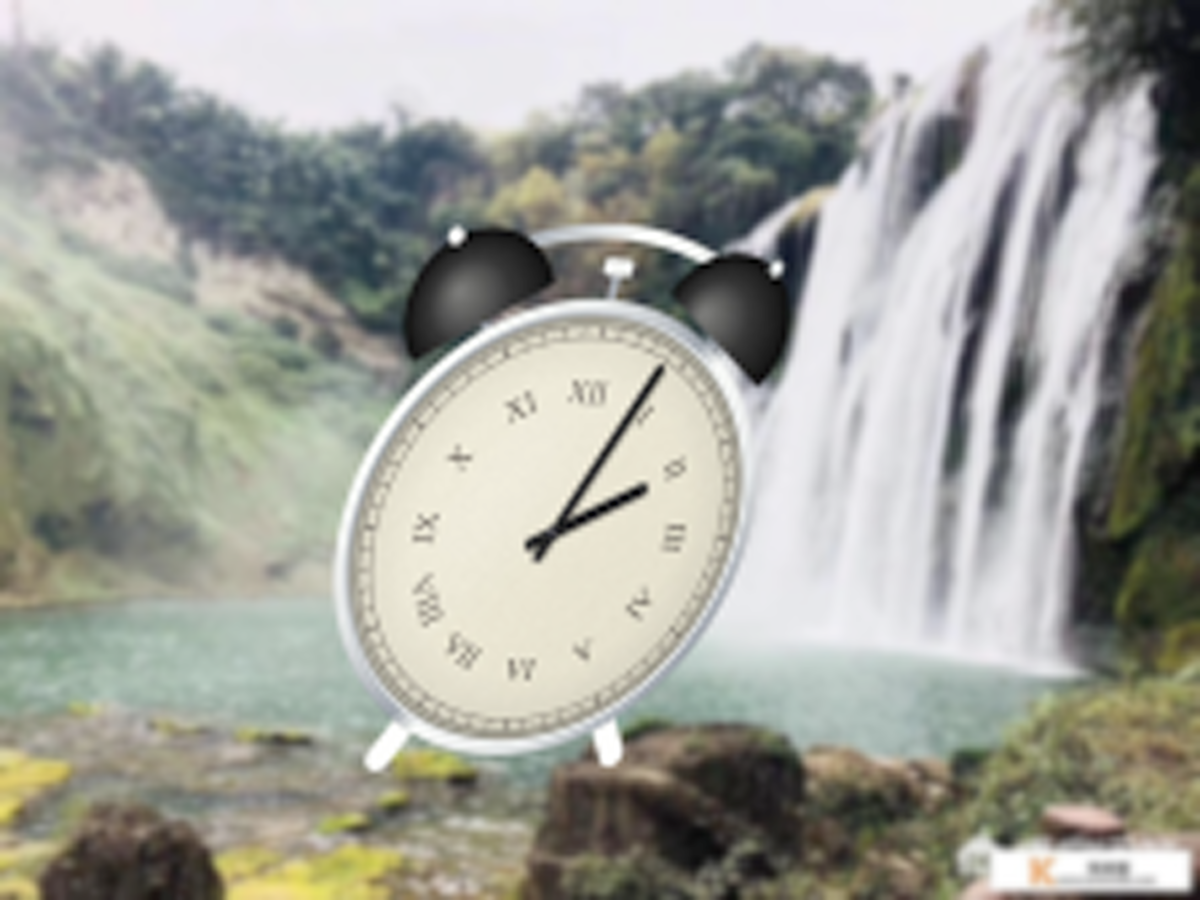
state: 2:04
